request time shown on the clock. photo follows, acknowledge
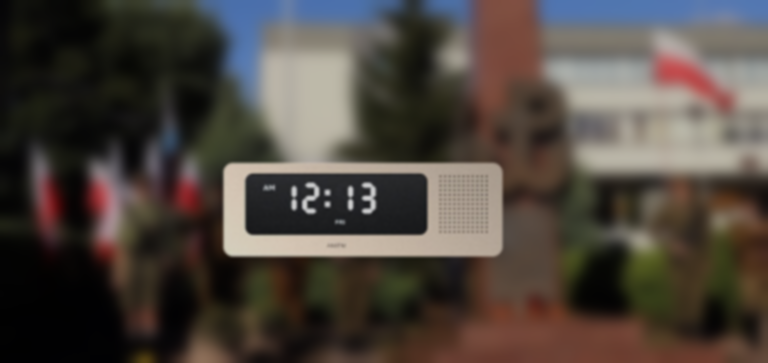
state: 12:13
